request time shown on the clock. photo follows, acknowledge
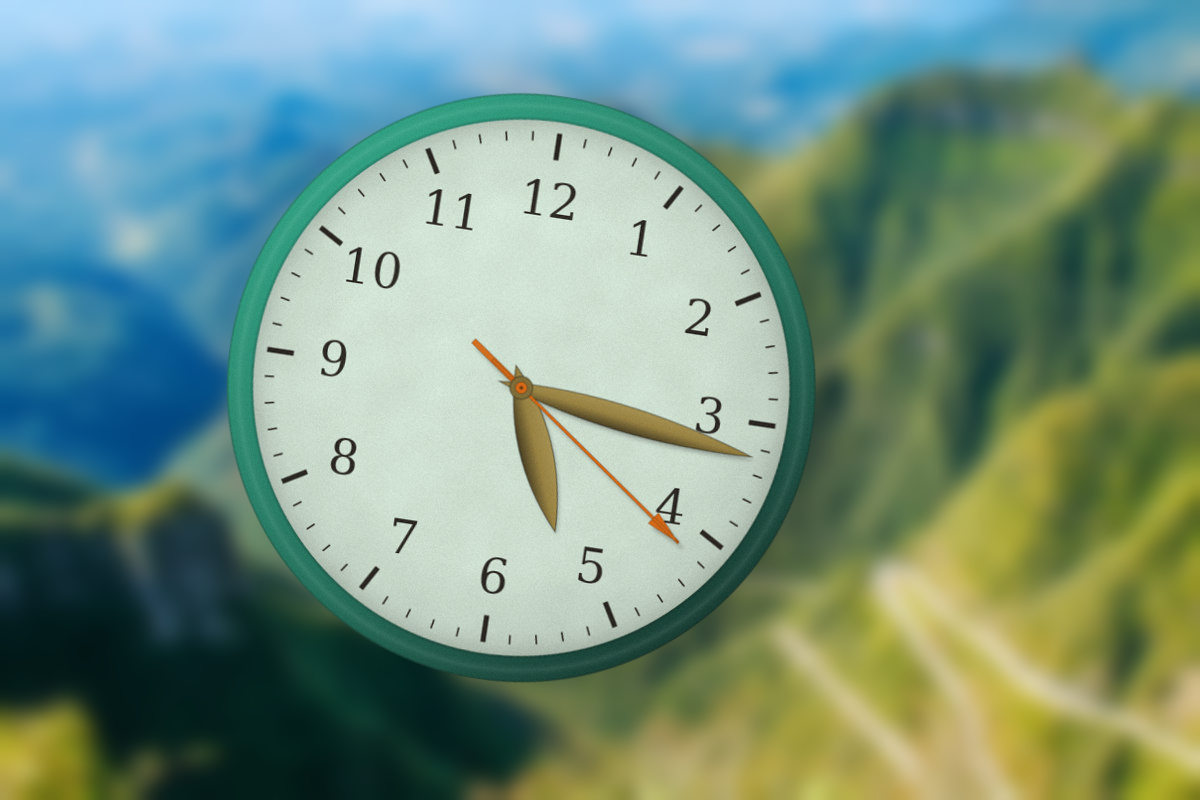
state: 5:16:21
